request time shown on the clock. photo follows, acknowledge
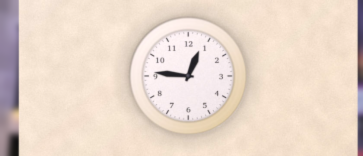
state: 12:46
